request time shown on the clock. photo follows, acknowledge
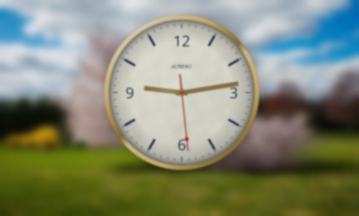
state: 9:13:29
